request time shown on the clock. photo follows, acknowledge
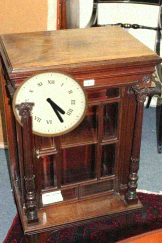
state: 4:25
